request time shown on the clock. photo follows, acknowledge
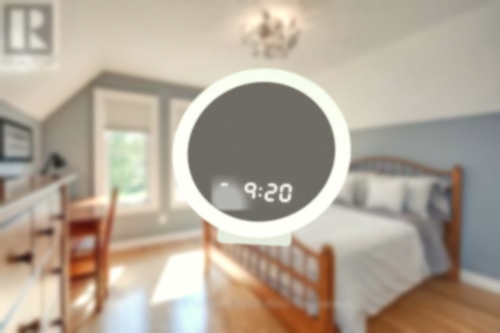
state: 9:20
